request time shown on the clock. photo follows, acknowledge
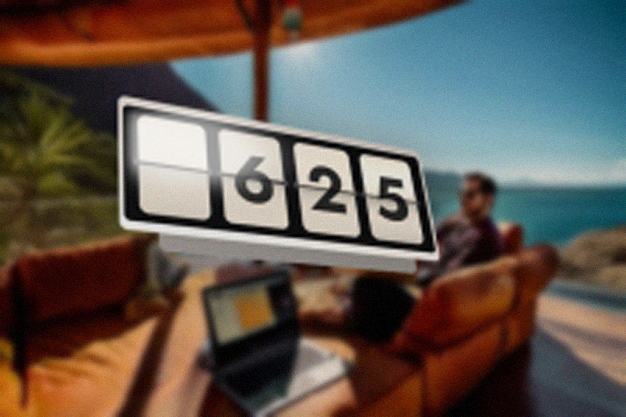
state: 6:25
